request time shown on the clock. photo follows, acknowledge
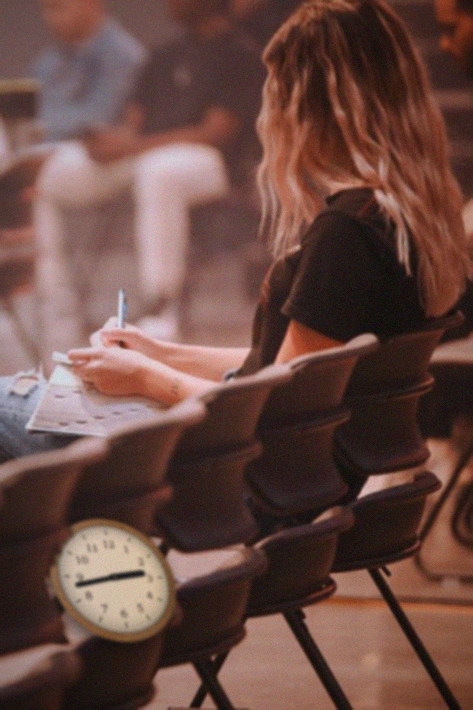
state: 2:43
